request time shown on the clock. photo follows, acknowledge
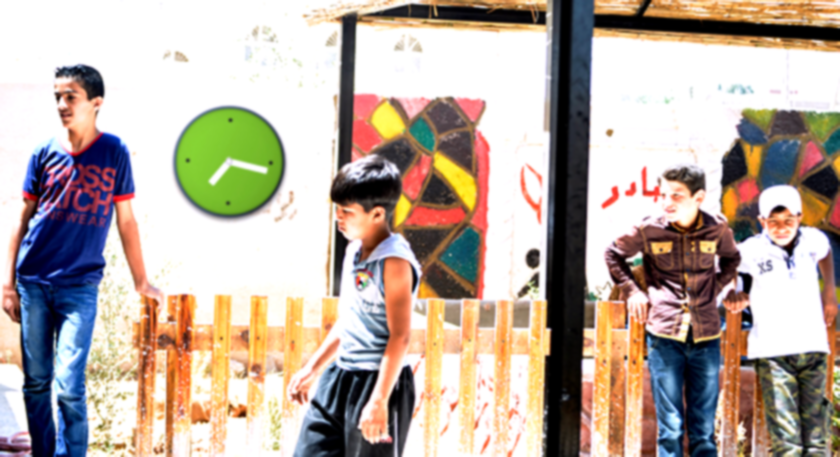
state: 7:17
